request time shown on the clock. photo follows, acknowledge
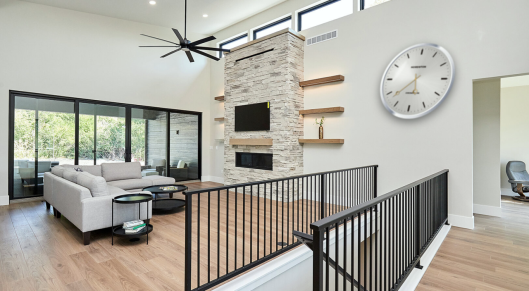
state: 5:38
